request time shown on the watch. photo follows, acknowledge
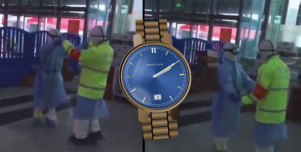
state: 2:10
